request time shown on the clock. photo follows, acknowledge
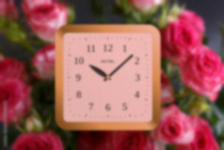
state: 10:08
